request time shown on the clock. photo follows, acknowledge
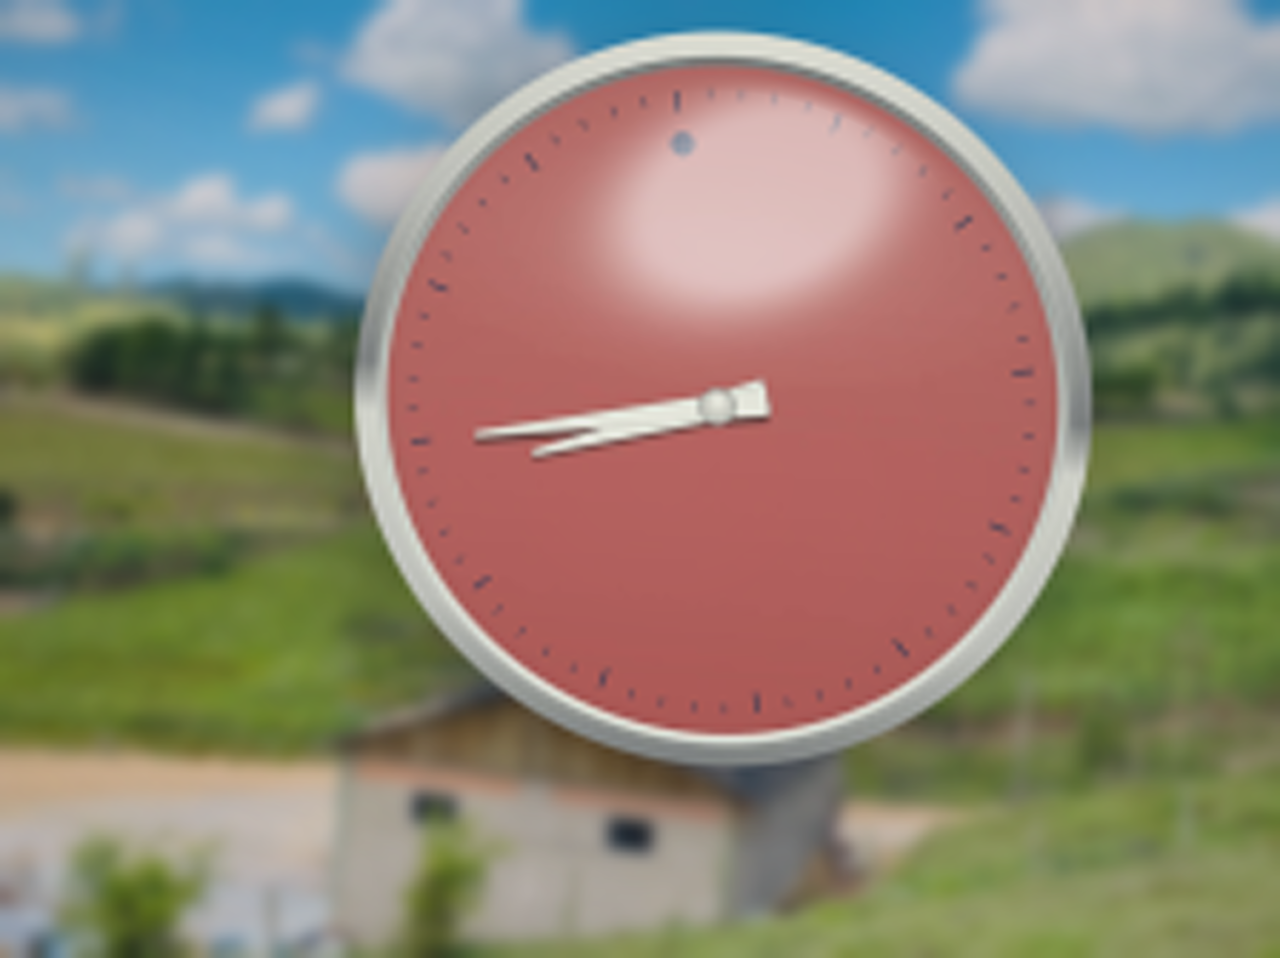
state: 8:45
